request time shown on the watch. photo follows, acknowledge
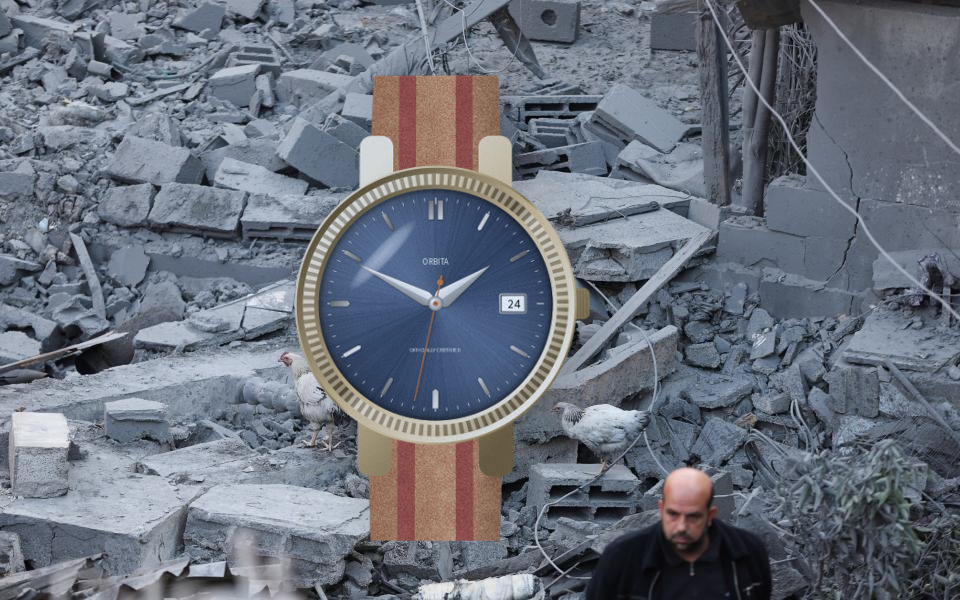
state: 1:49:32
